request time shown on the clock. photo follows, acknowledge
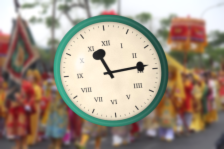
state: 11:14
